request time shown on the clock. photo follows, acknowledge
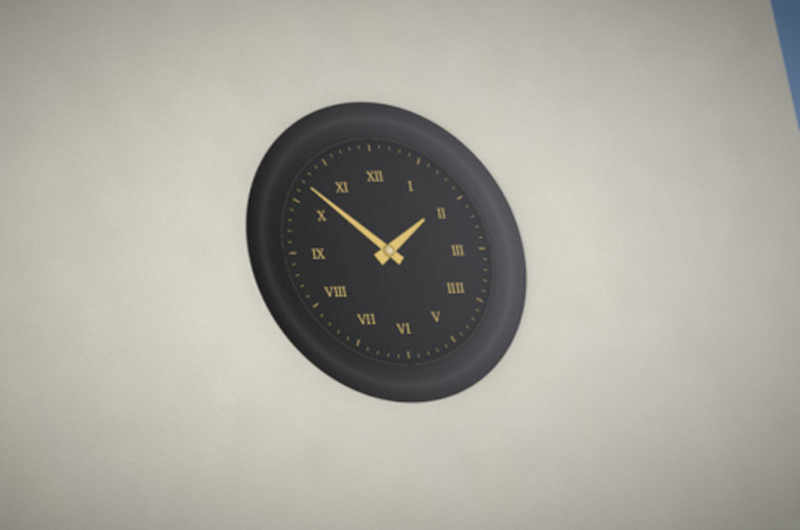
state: 1:52
